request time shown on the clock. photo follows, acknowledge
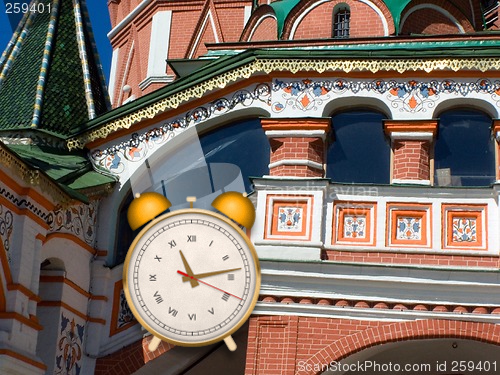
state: 11:13:19
